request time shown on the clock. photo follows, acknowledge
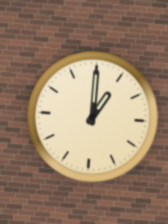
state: 1:00
